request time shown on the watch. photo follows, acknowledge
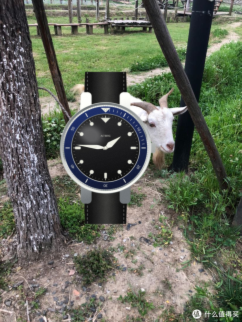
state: 1:46
